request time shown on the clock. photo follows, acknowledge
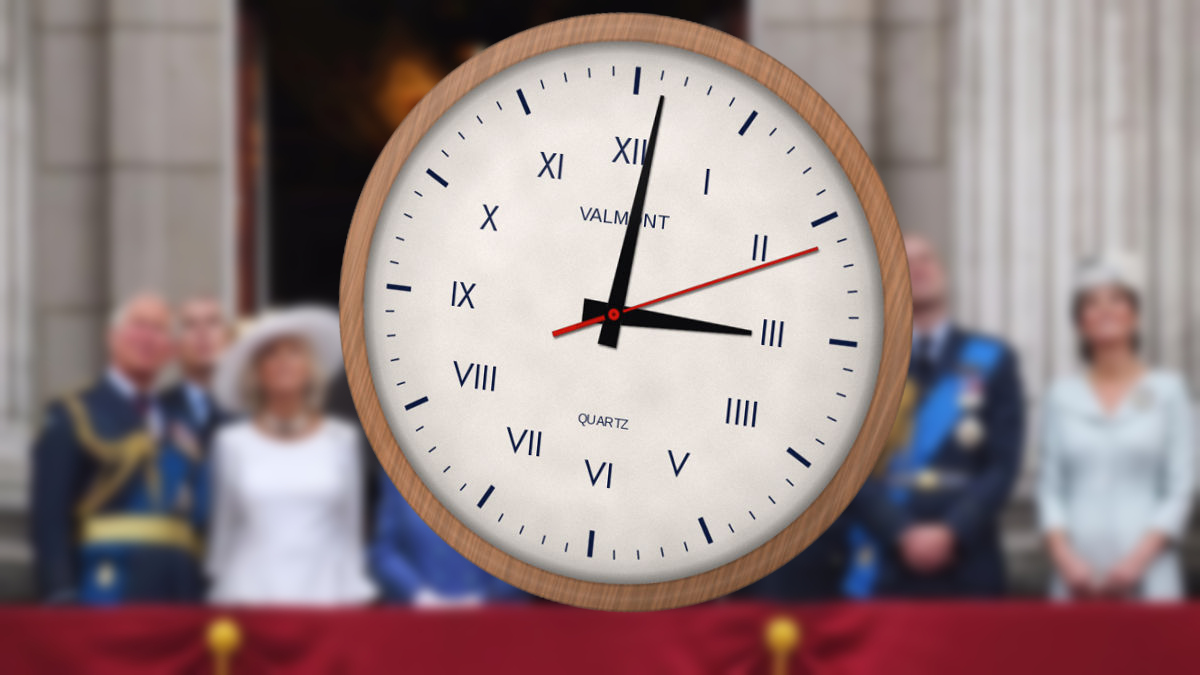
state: 3:01:11
